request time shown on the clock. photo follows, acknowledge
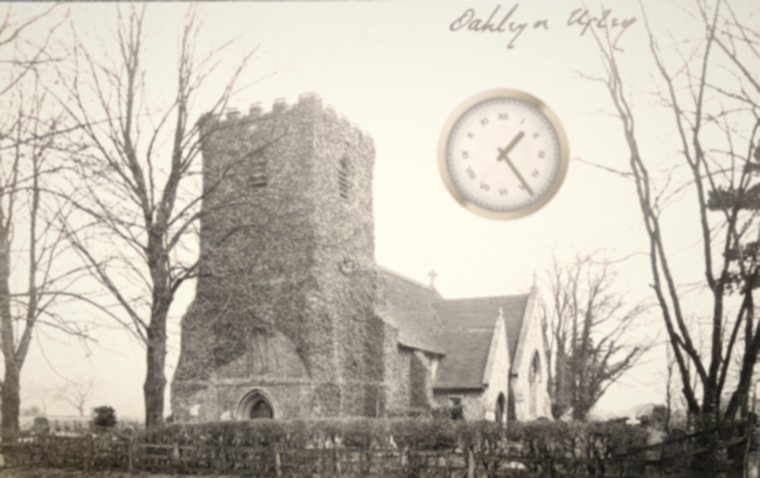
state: 1:24
